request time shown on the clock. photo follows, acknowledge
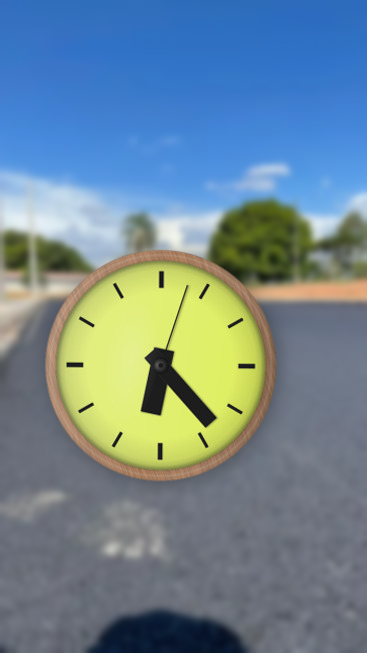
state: 6:23:03
